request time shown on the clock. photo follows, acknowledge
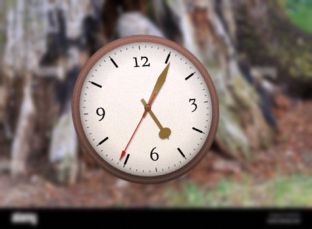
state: 5:05:36
